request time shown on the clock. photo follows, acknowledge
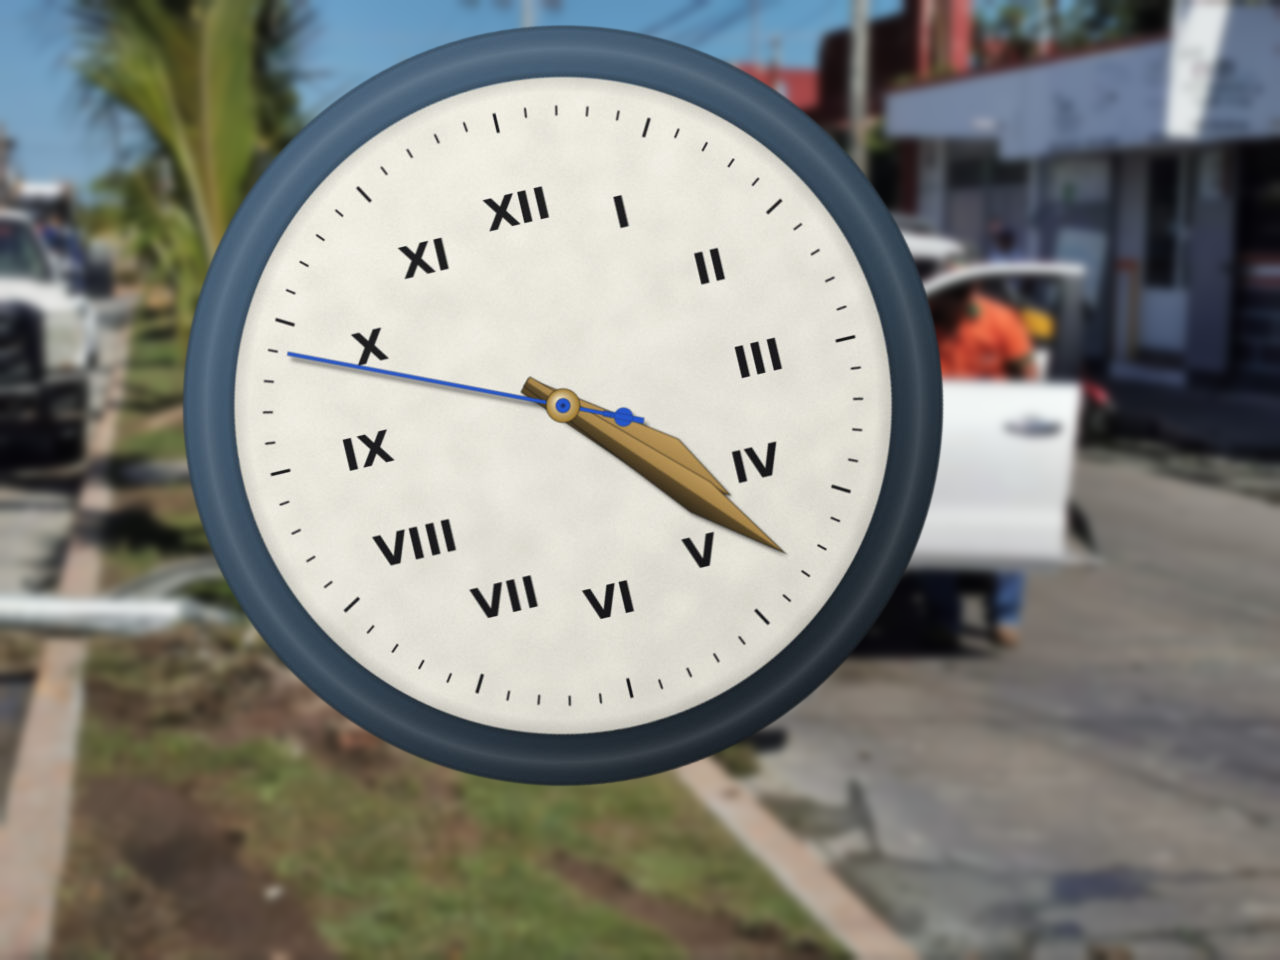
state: 4:22:49
